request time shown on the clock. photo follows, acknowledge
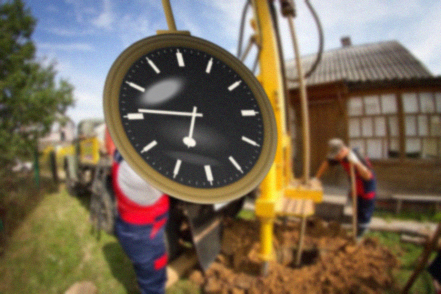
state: 6:46
